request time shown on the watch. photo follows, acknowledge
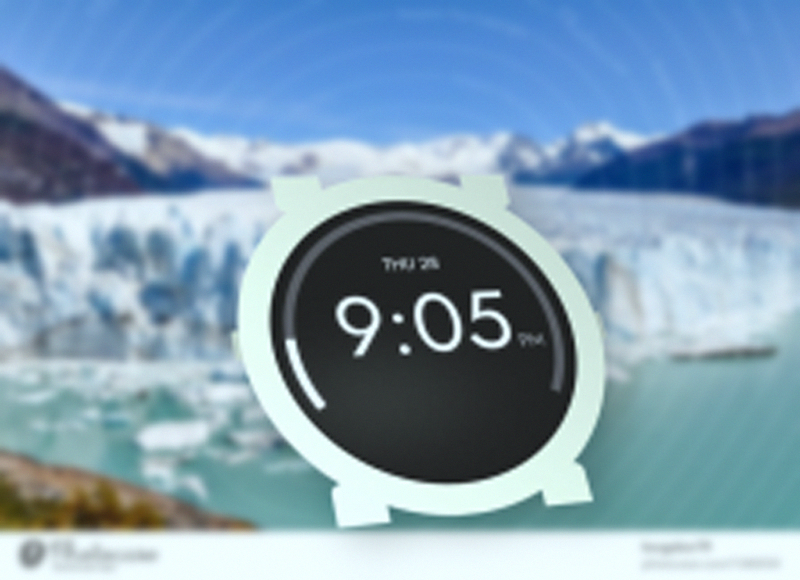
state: 9:05
